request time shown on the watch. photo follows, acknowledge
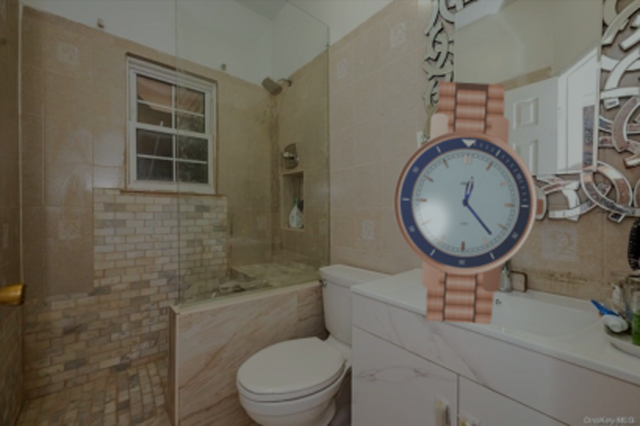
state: 12:23
